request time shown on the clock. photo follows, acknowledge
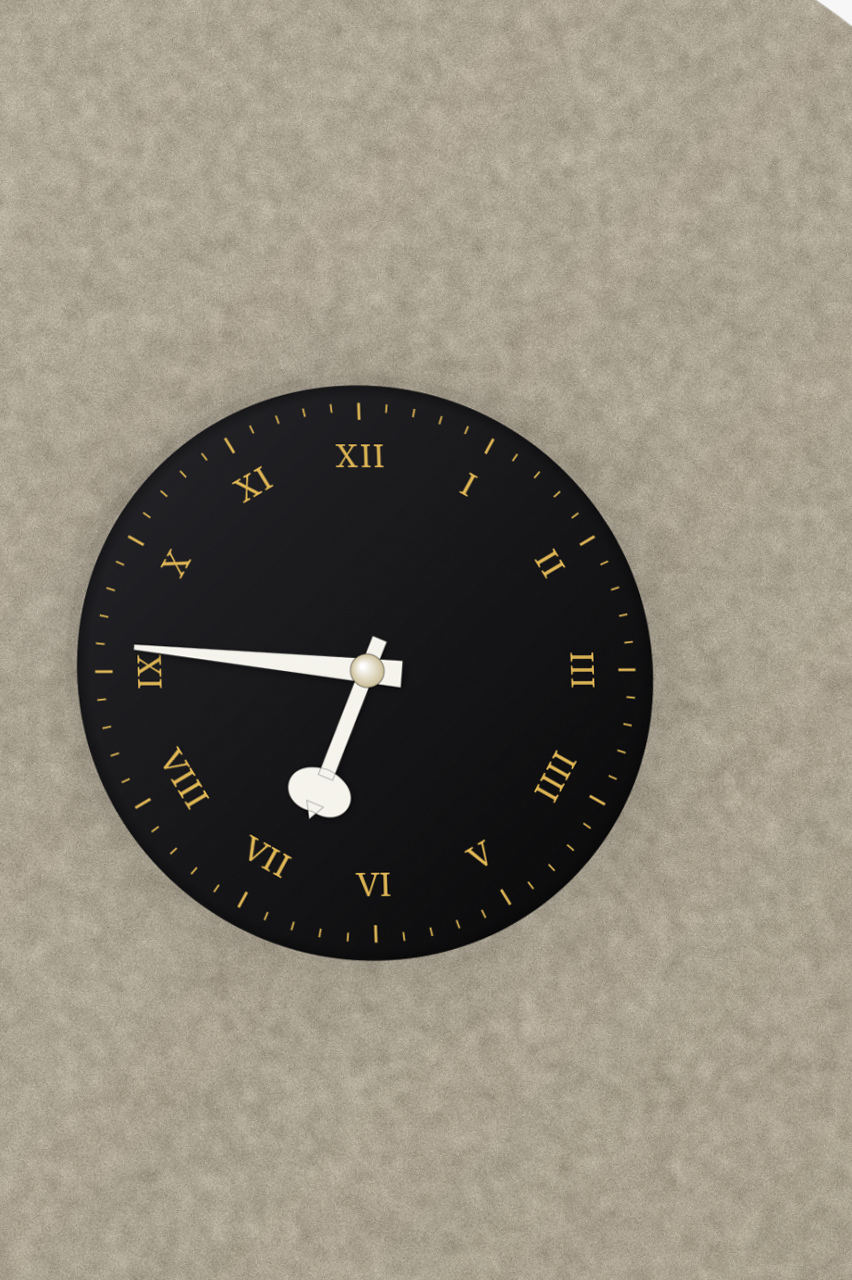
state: 6:46
